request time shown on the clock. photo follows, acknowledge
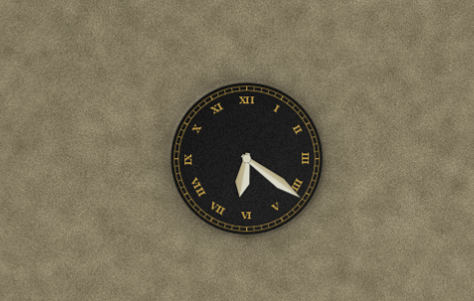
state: 6:21
